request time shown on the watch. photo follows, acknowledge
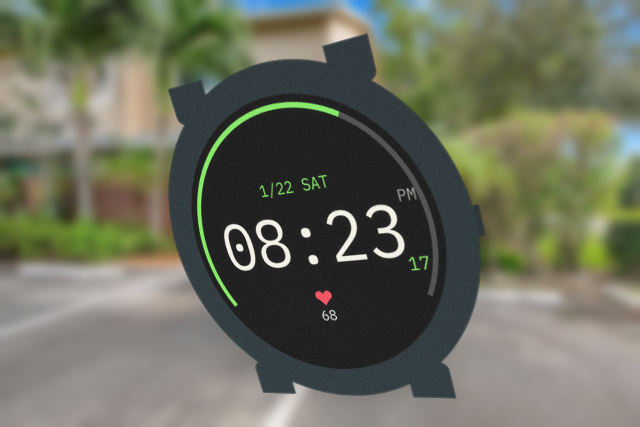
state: 8:23:17
